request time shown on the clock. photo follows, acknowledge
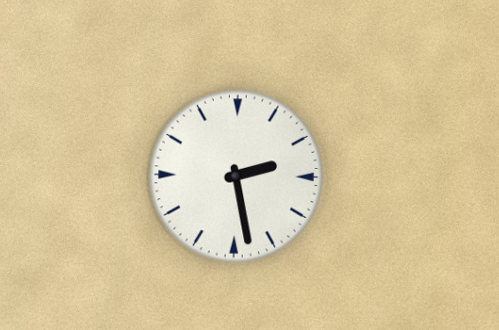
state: 2:28
